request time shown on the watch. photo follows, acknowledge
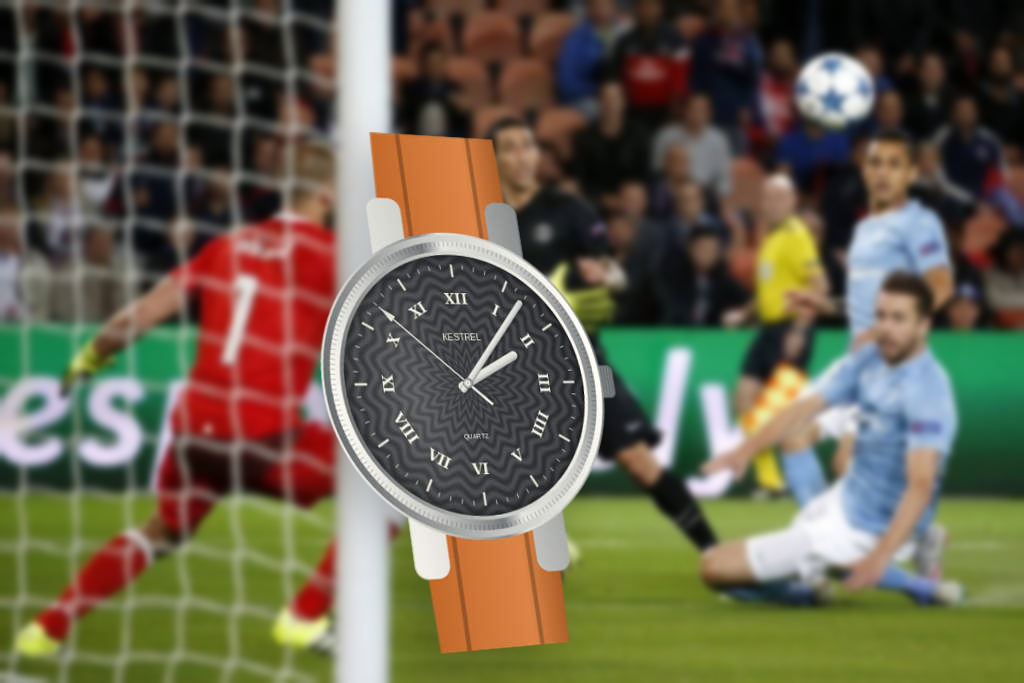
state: 2:06:52
